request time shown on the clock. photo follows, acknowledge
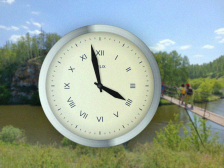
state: 3:58
